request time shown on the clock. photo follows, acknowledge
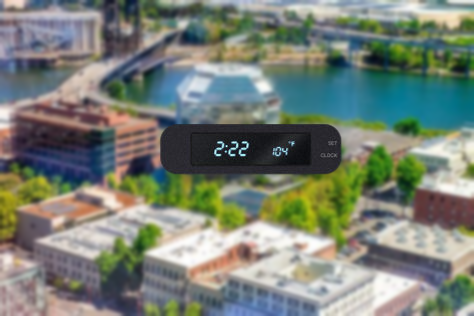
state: 2:22
